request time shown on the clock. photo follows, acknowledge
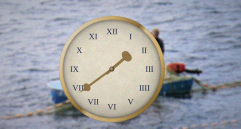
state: 1:39
